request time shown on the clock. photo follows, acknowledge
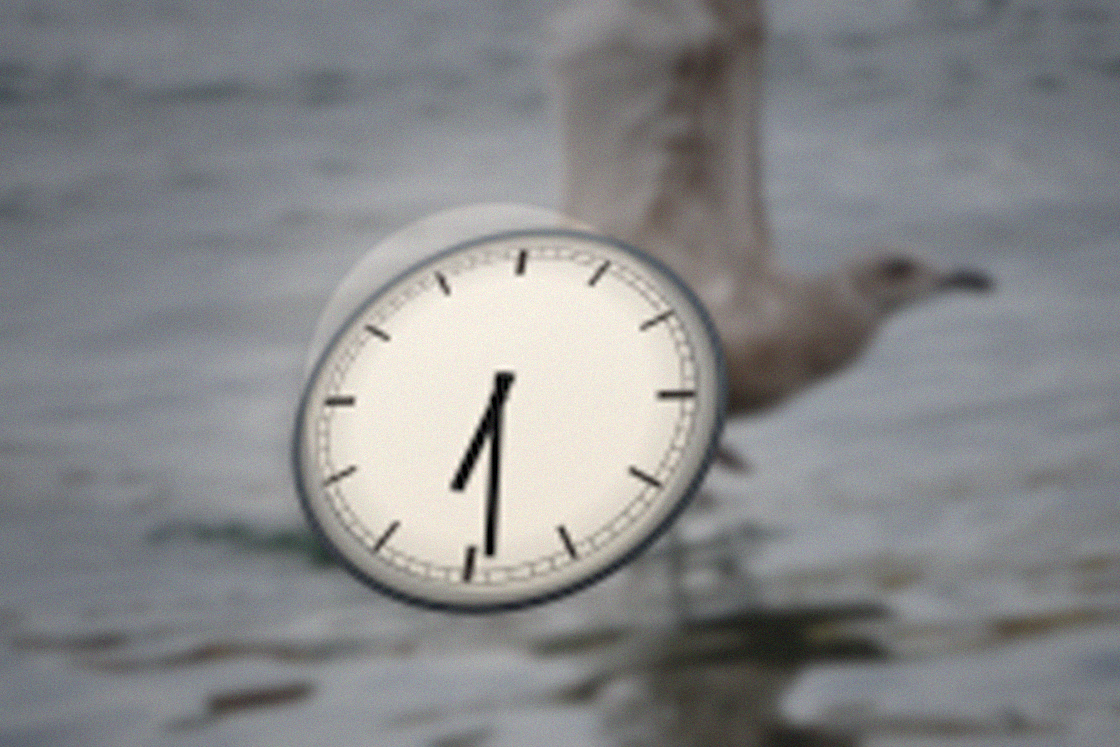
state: 6:29
